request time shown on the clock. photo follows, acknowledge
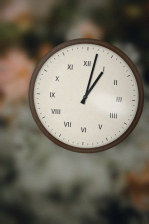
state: 1:02
